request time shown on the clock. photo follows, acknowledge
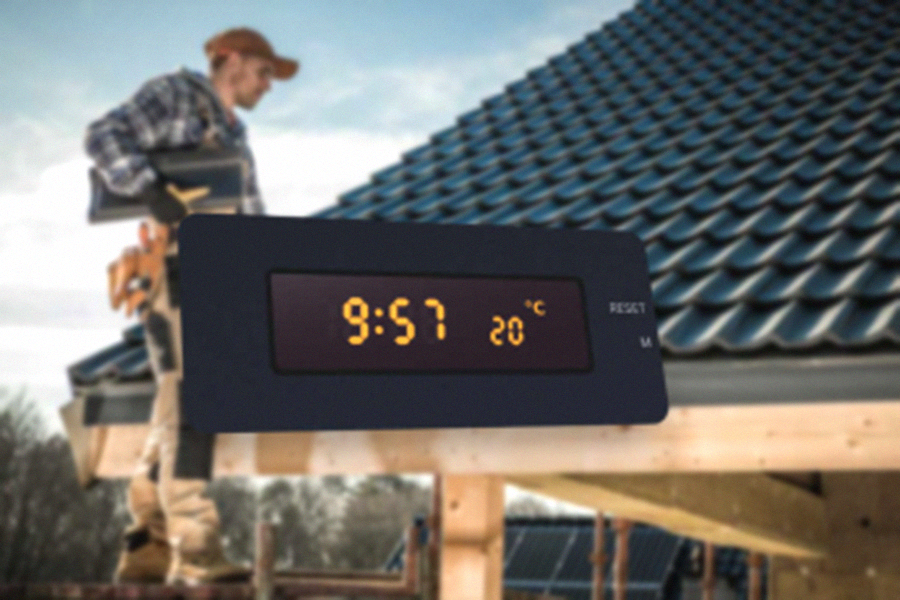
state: 9:57
